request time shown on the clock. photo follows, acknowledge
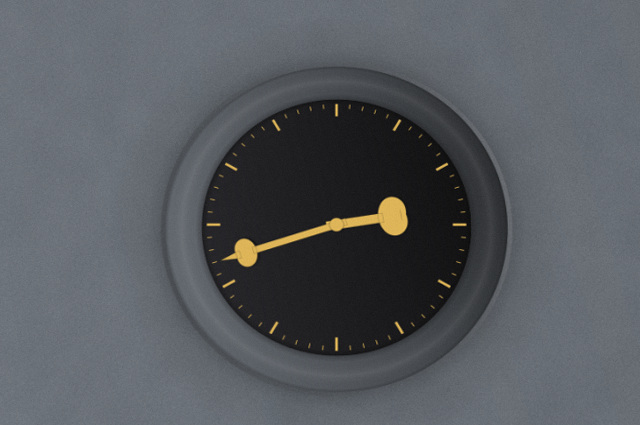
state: 2:42
